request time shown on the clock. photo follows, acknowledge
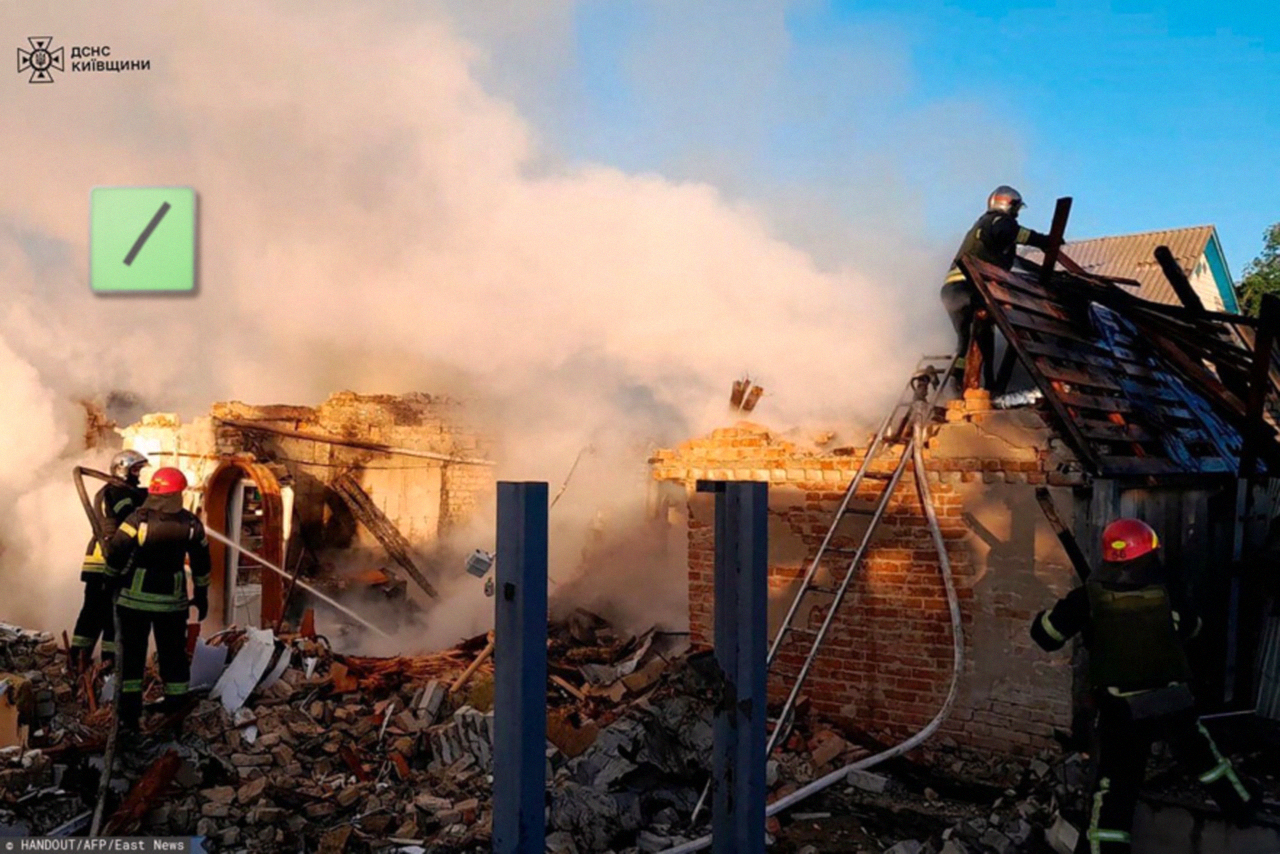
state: 7:06
